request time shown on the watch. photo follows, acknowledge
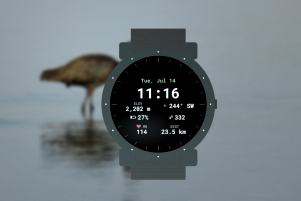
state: 11:16
